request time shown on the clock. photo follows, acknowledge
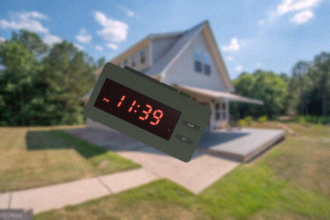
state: 11:39
